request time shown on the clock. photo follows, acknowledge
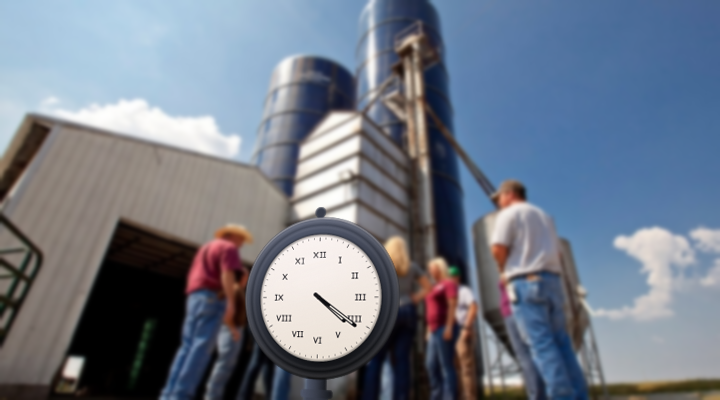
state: 4:21
